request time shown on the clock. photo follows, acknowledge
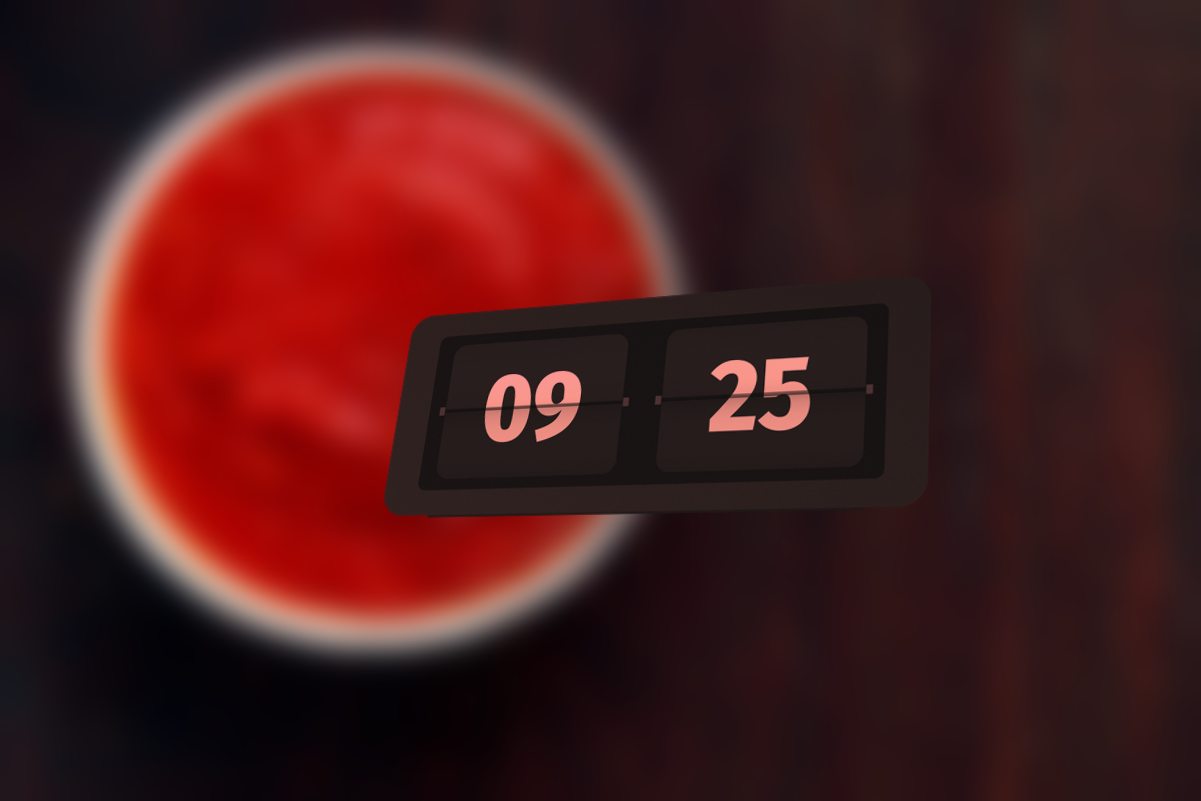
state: 9:25
